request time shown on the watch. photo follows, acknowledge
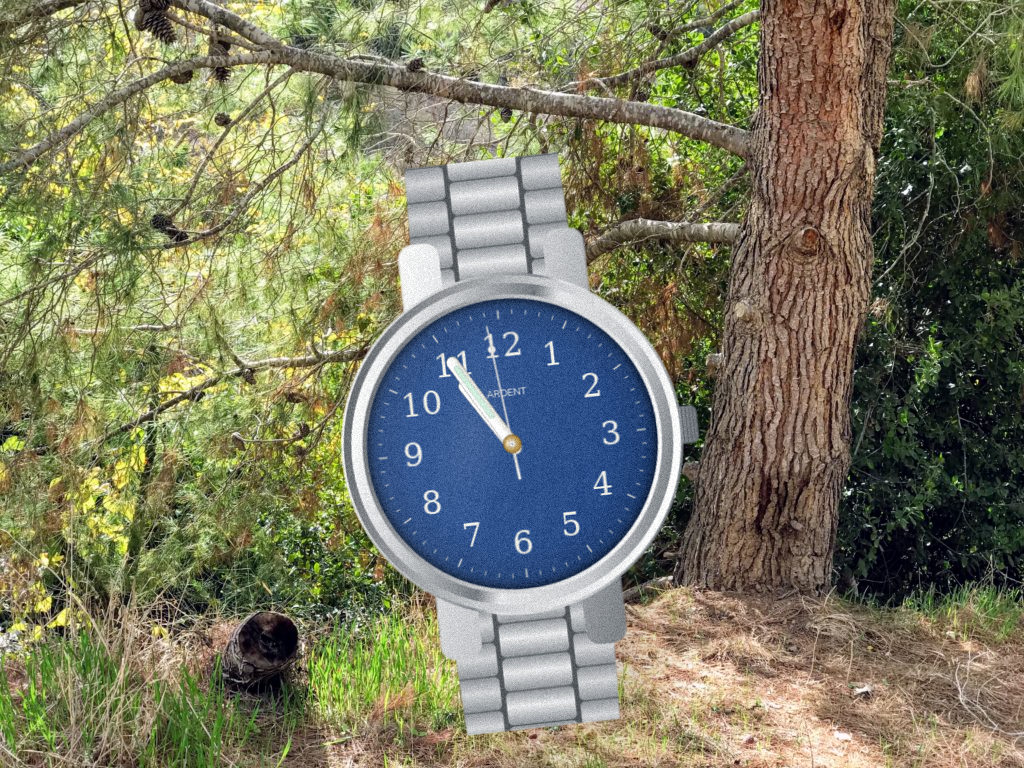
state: 10:54:59
